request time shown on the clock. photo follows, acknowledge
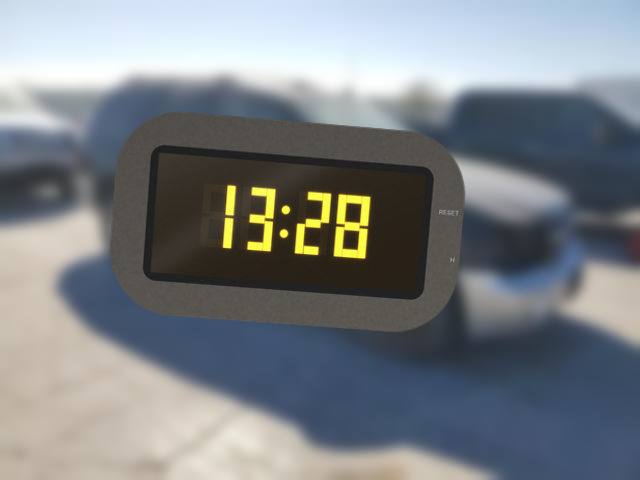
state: 13:28
